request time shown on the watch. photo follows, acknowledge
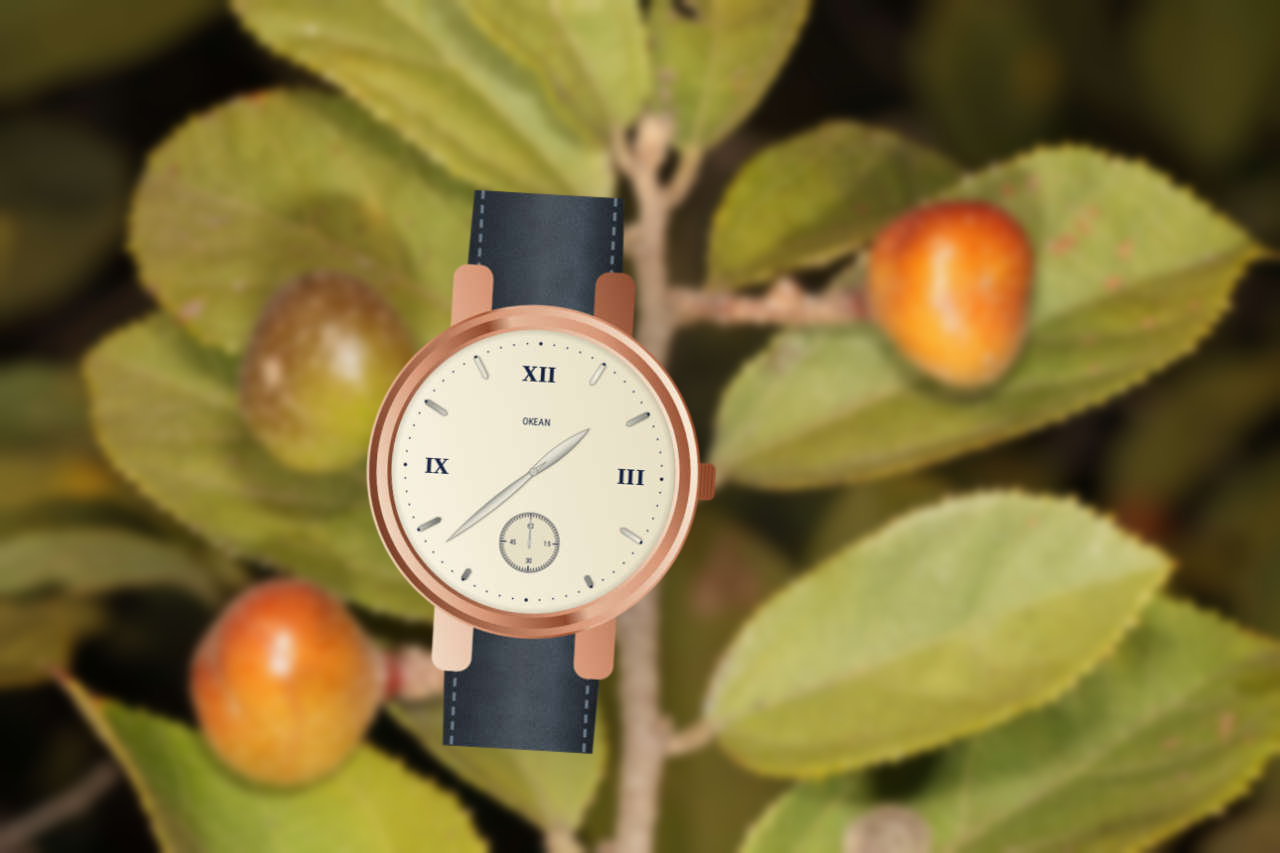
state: 1:38
